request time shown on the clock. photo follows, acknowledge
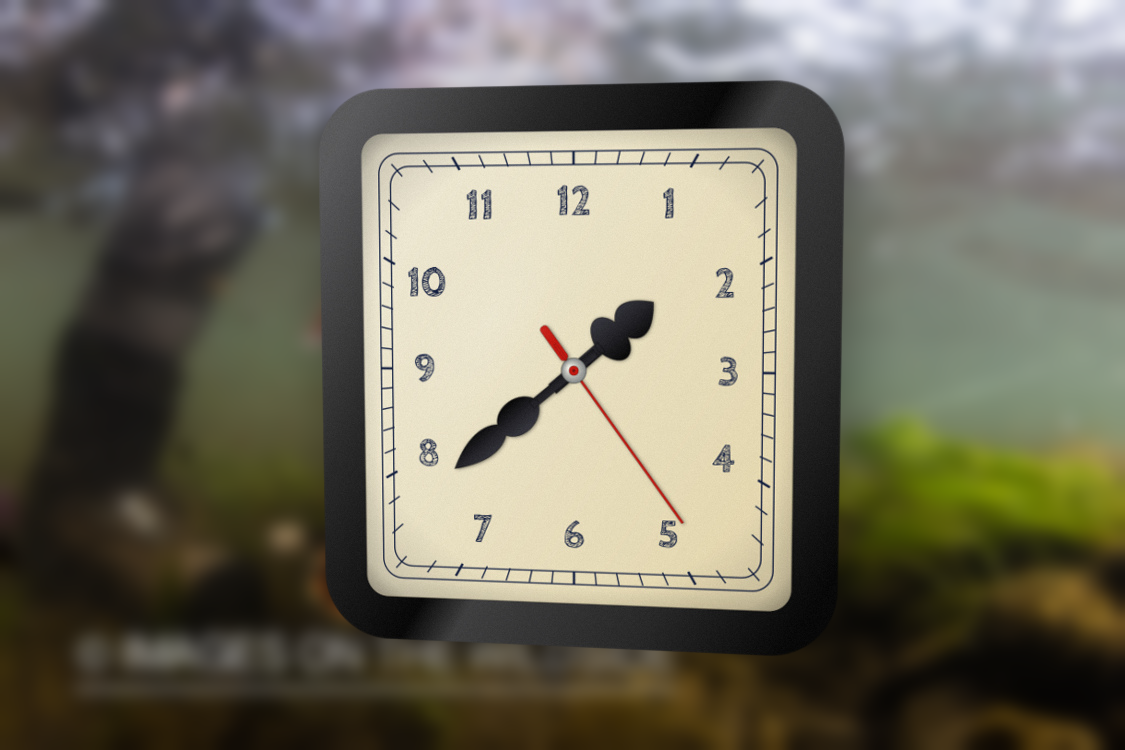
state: 1:38:24
